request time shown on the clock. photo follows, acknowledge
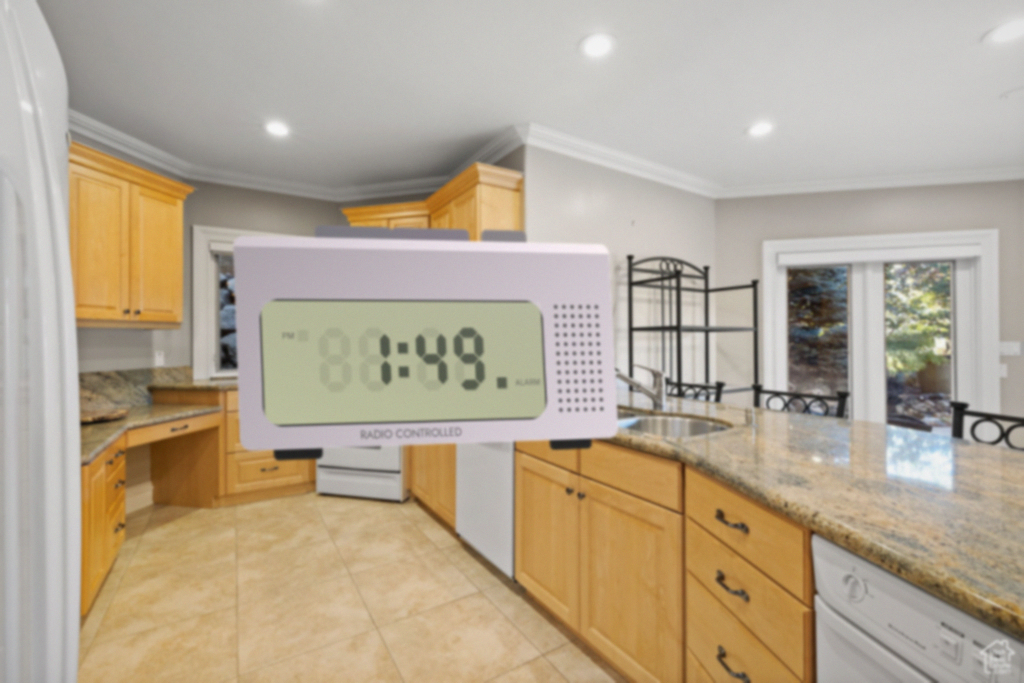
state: 1:49
